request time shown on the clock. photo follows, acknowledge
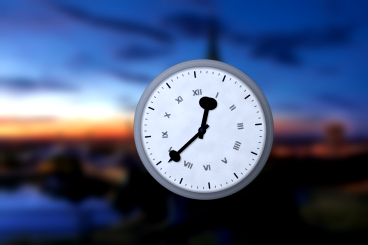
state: 12:39
